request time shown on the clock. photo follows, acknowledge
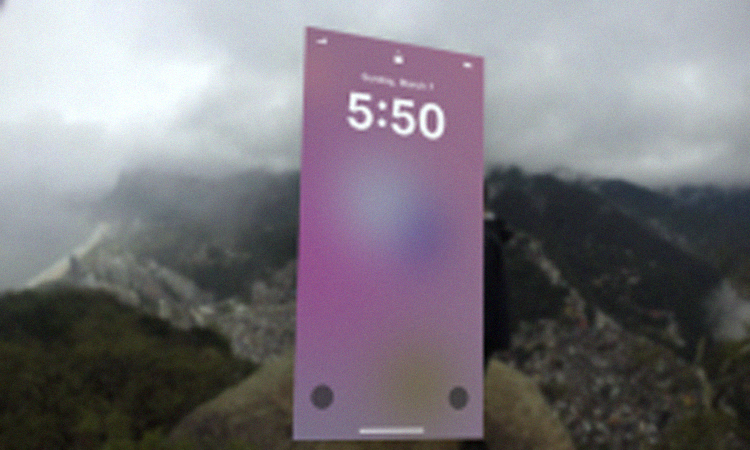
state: 5:50
